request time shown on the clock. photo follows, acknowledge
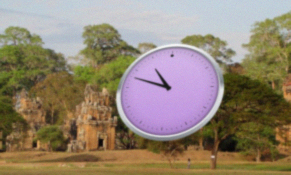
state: 10:48
